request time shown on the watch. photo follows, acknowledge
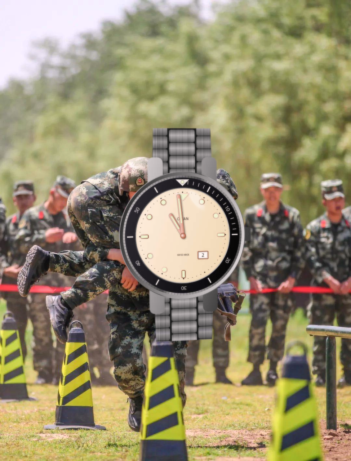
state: 10:59
